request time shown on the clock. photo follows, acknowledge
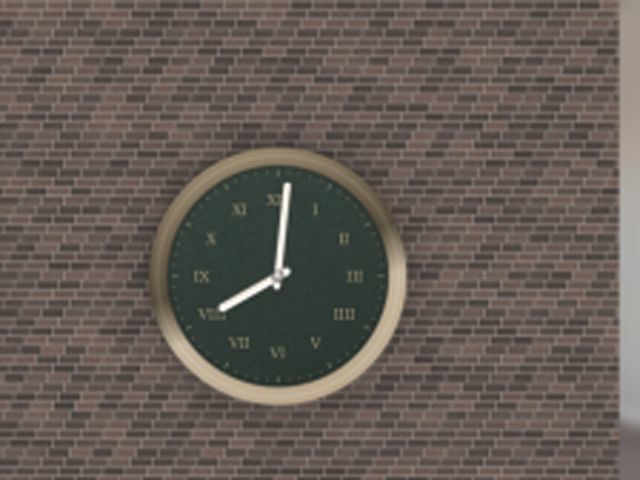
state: 8:01
